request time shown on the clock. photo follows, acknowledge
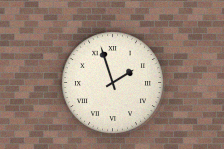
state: 1:57
